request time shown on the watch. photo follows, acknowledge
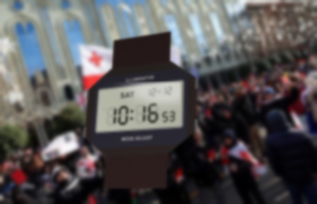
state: 10:16
